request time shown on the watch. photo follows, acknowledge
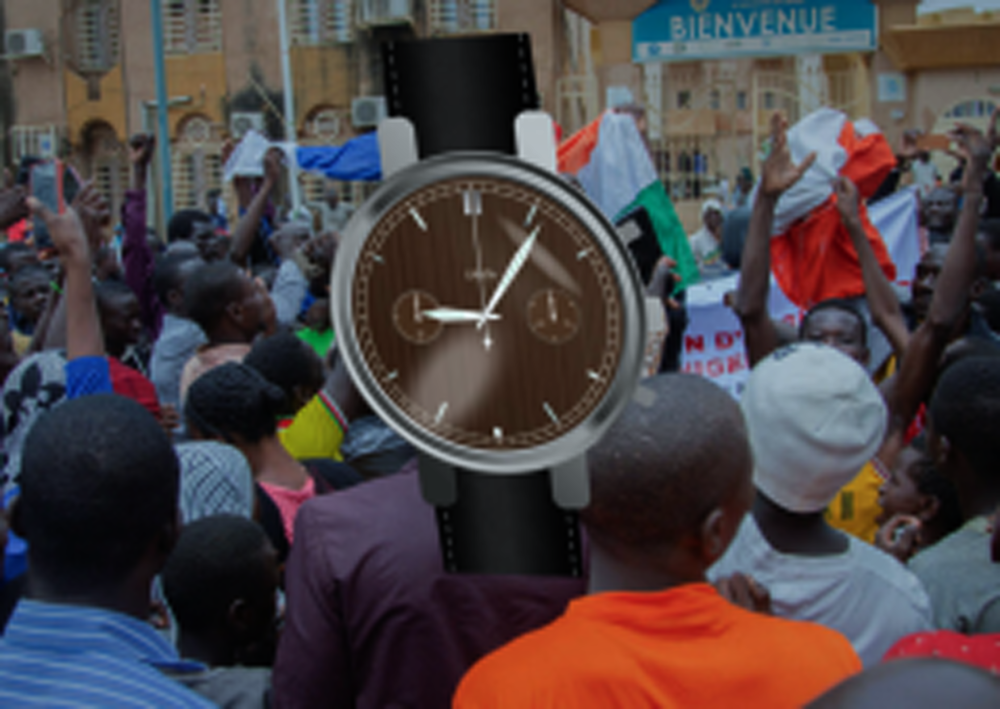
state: 9:06
